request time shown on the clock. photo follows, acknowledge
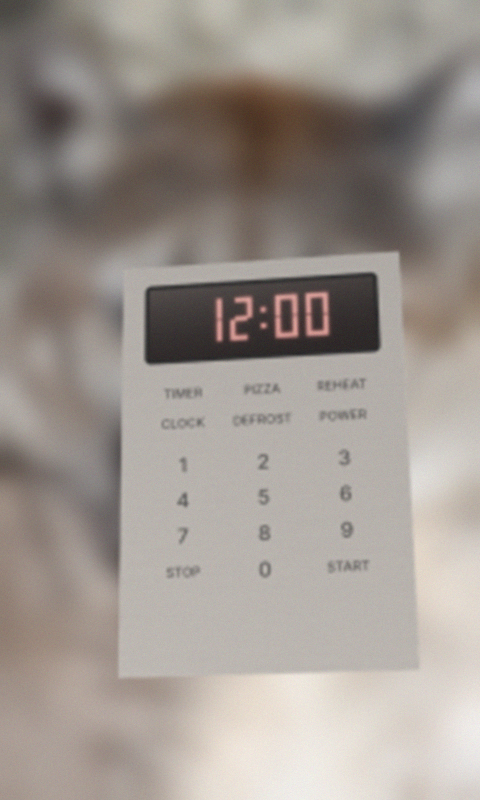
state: 12:00
